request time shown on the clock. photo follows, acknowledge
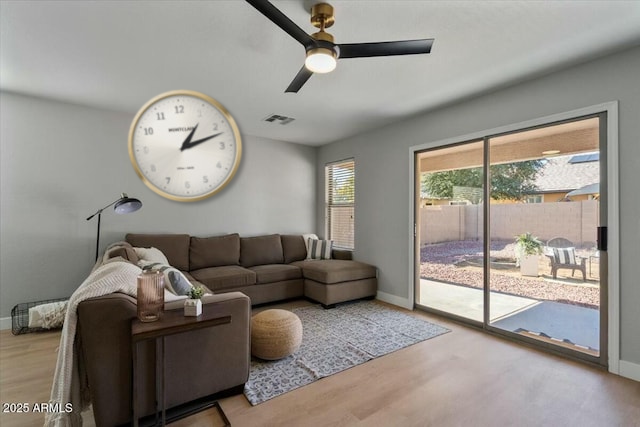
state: 1:12
